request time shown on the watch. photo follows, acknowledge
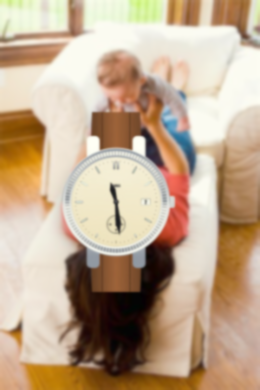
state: 11:29
